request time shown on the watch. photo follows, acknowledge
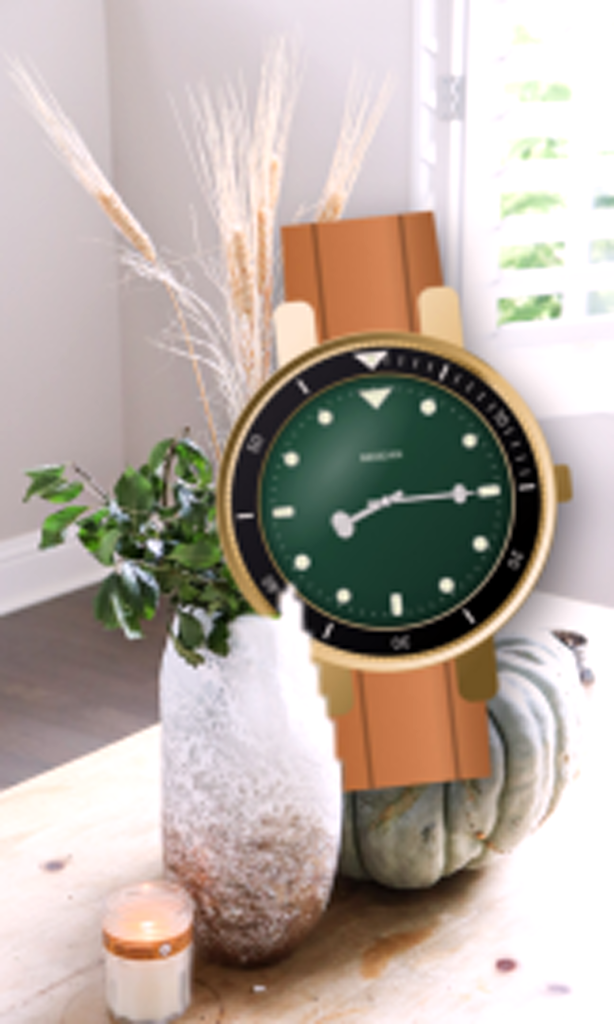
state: 8:15
